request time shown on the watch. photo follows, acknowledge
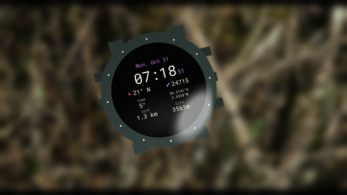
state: 7:18
